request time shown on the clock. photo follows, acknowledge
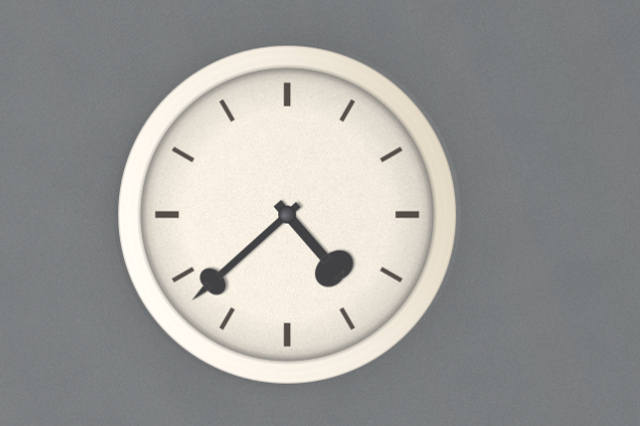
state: 4:38
